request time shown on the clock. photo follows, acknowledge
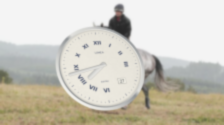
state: 7:43
